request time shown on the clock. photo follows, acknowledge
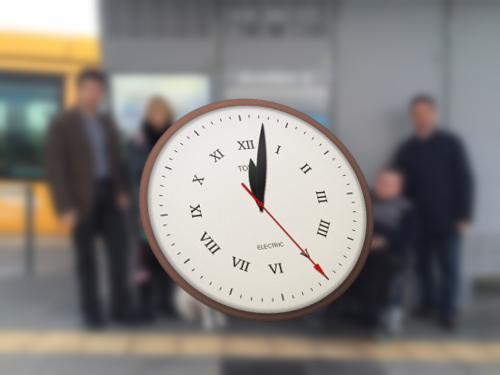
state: 12:02:25
